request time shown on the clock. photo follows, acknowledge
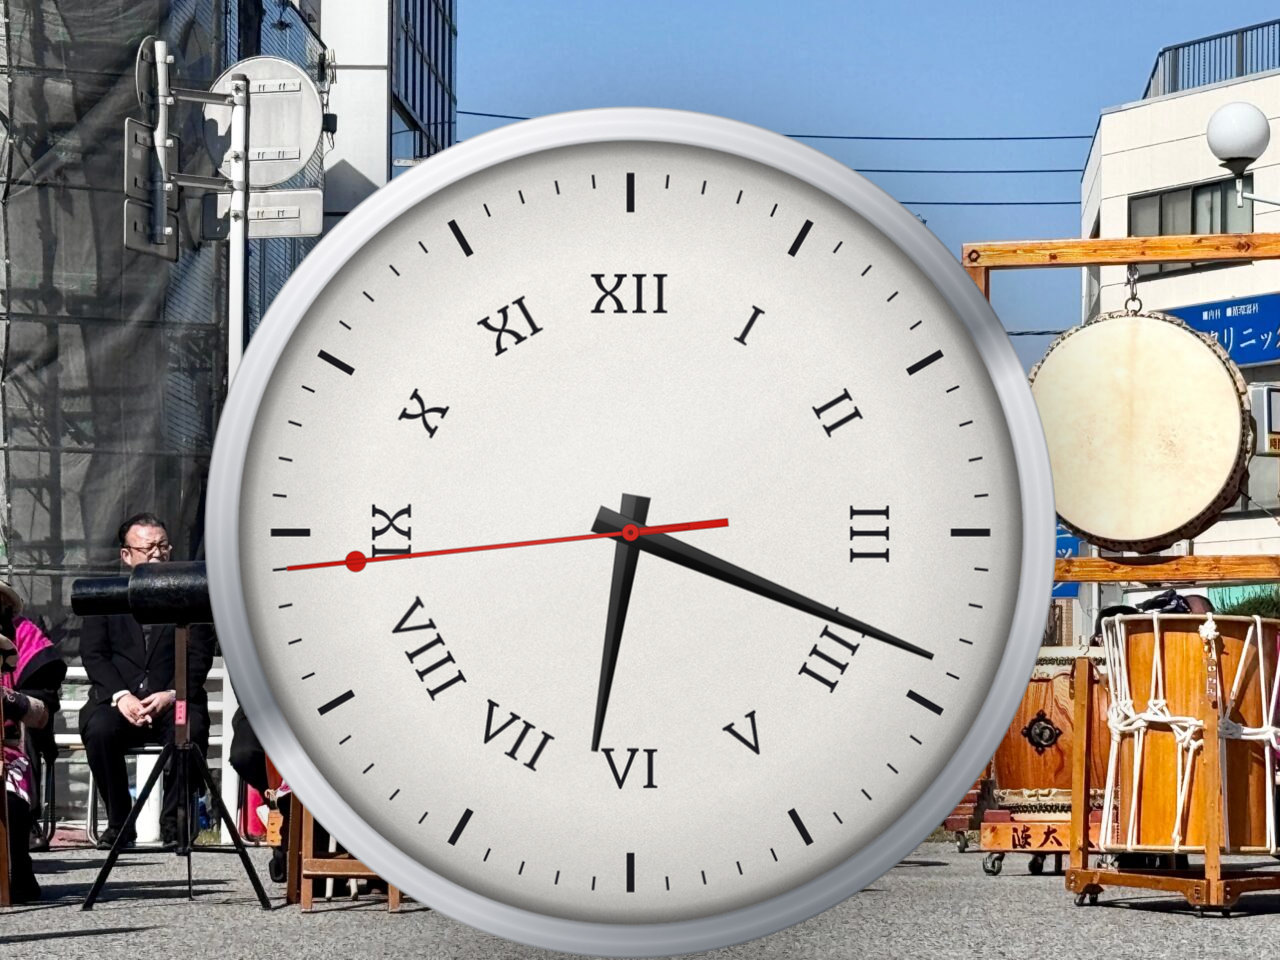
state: 6:18:44
